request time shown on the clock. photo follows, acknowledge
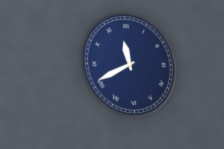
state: 11:41
